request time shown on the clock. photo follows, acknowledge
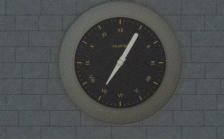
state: 7:05
